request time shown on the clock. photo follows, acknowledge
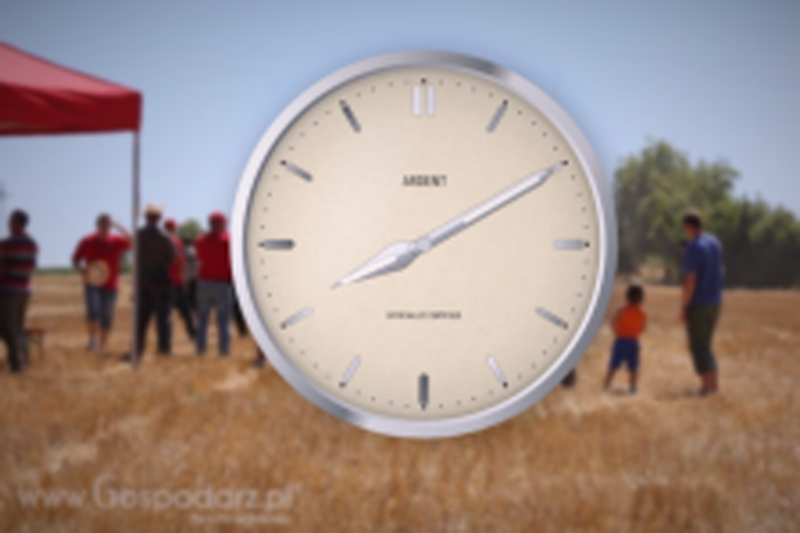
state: 8:10
